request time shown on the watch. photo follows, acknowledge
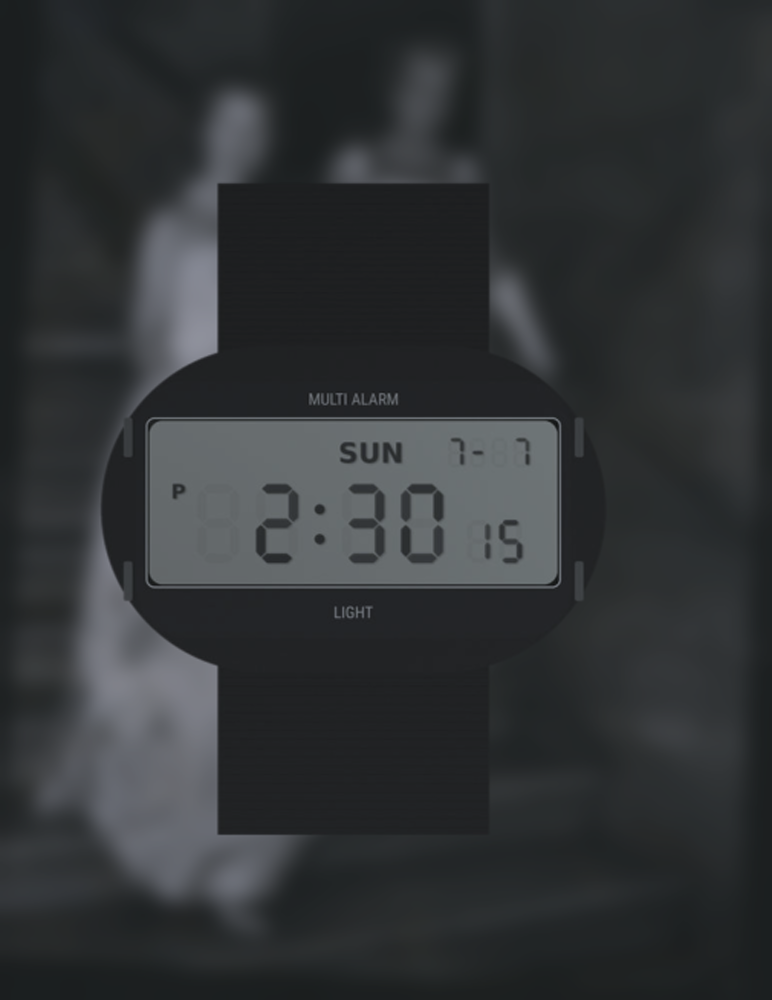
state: 2:30:15
